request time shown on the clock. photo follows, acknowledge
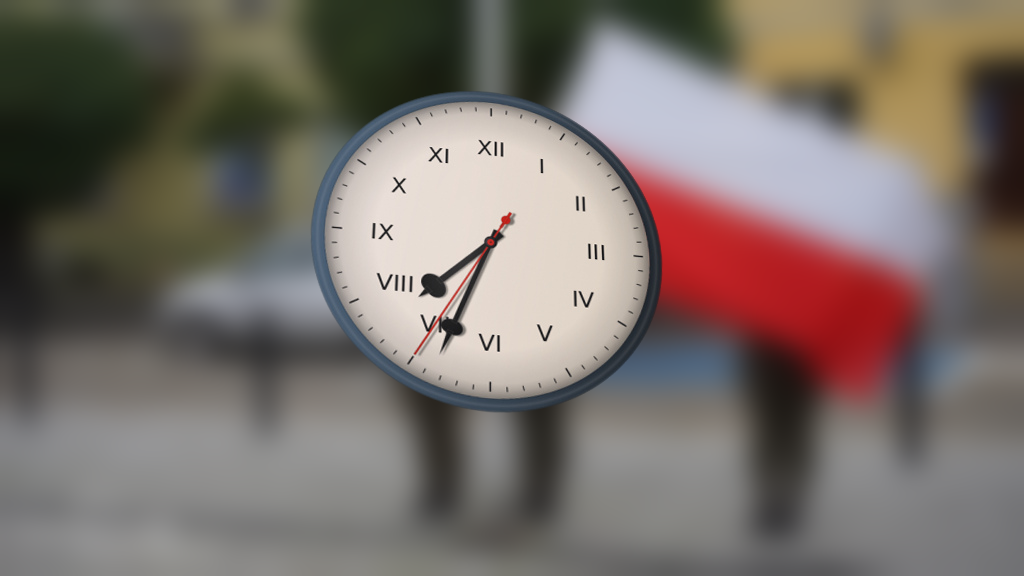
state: 7:33:35
